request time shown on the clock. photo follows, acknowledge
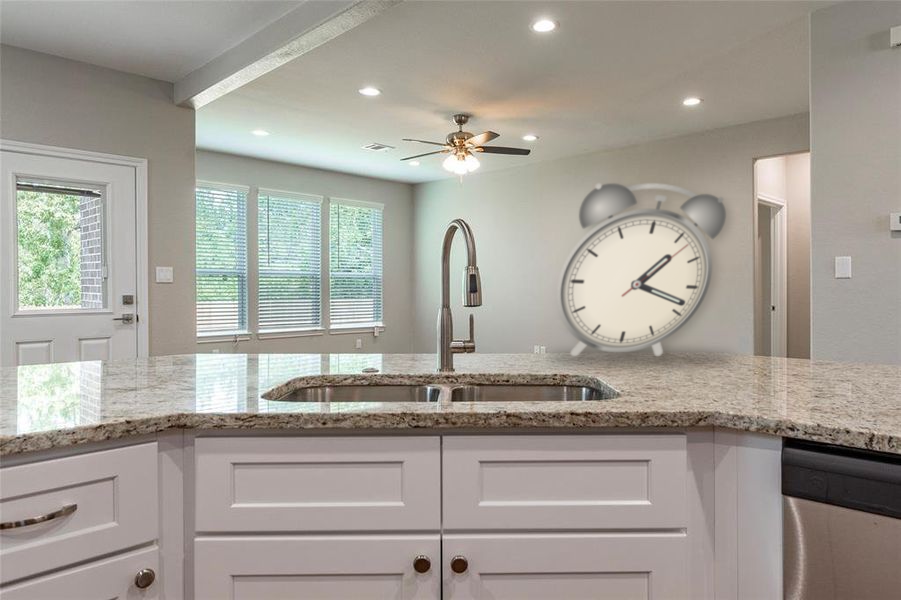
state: 1:18:07
